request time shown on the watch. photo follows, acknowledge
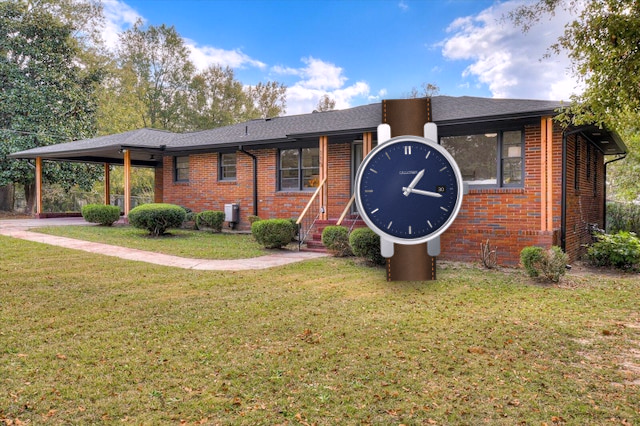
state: 1:17
